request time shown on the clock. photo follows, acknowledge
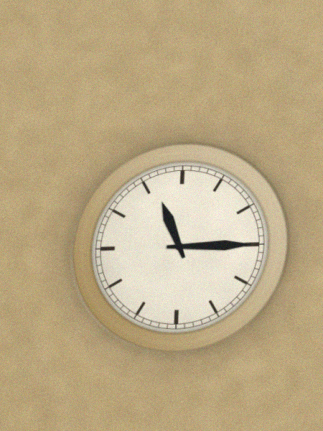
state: 11:15
